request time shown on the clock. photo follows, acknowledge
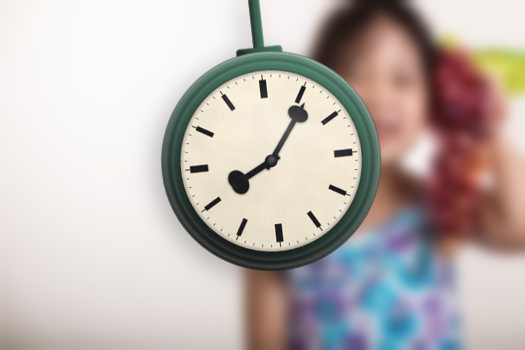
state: 8:06
